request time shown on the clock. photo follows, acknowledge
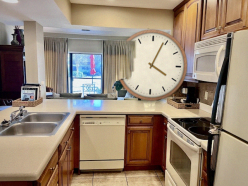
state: 4:04
